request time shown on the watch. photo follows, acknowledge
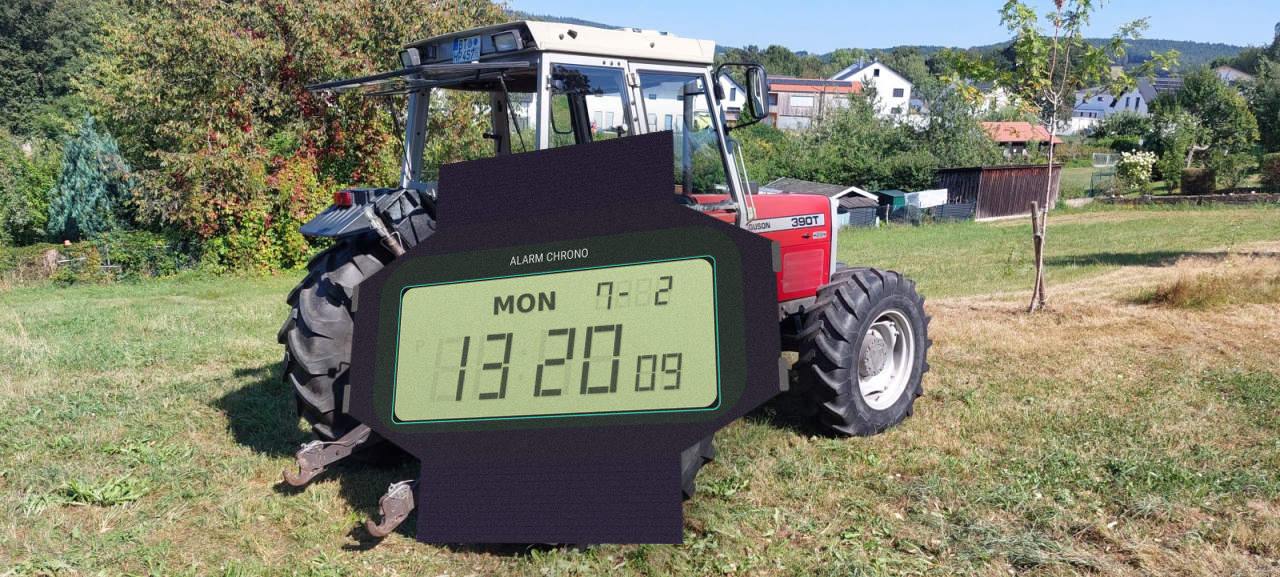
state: 13:20:09
